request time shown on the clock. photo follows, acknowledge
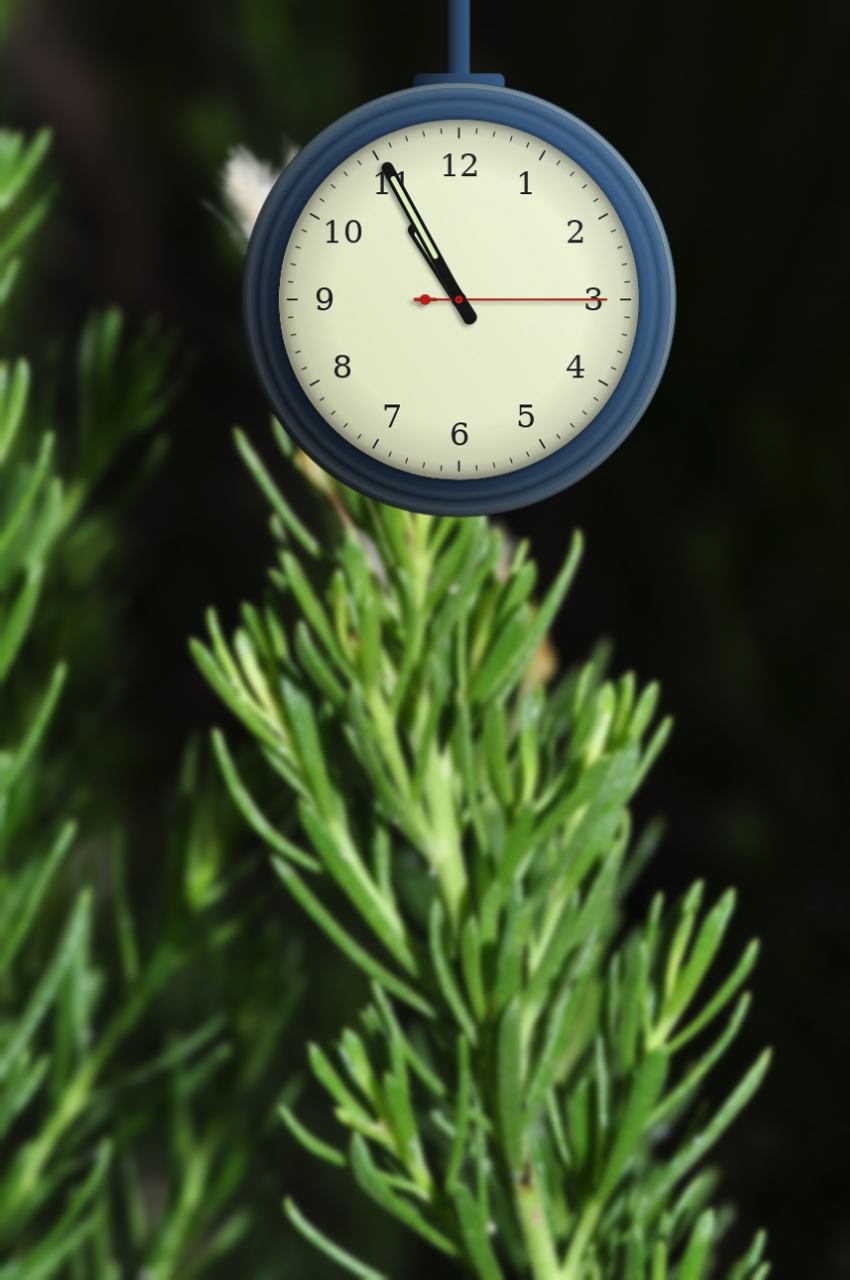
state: 10:55:15
